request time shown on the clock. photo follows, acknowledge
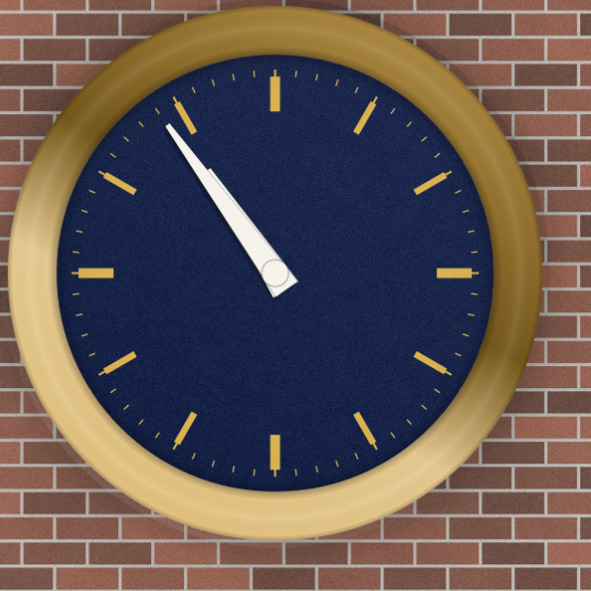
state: 10:54
